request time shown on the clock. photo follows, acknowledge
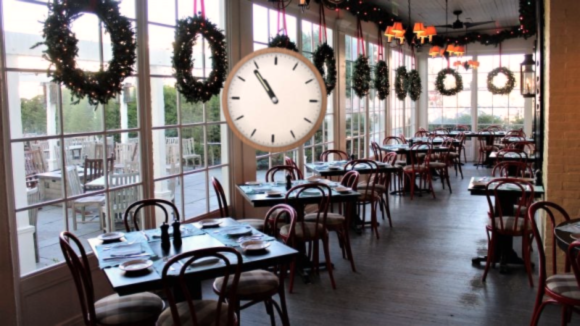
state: 10:54
